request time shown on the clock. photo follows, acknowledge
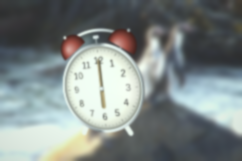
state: 6:00
